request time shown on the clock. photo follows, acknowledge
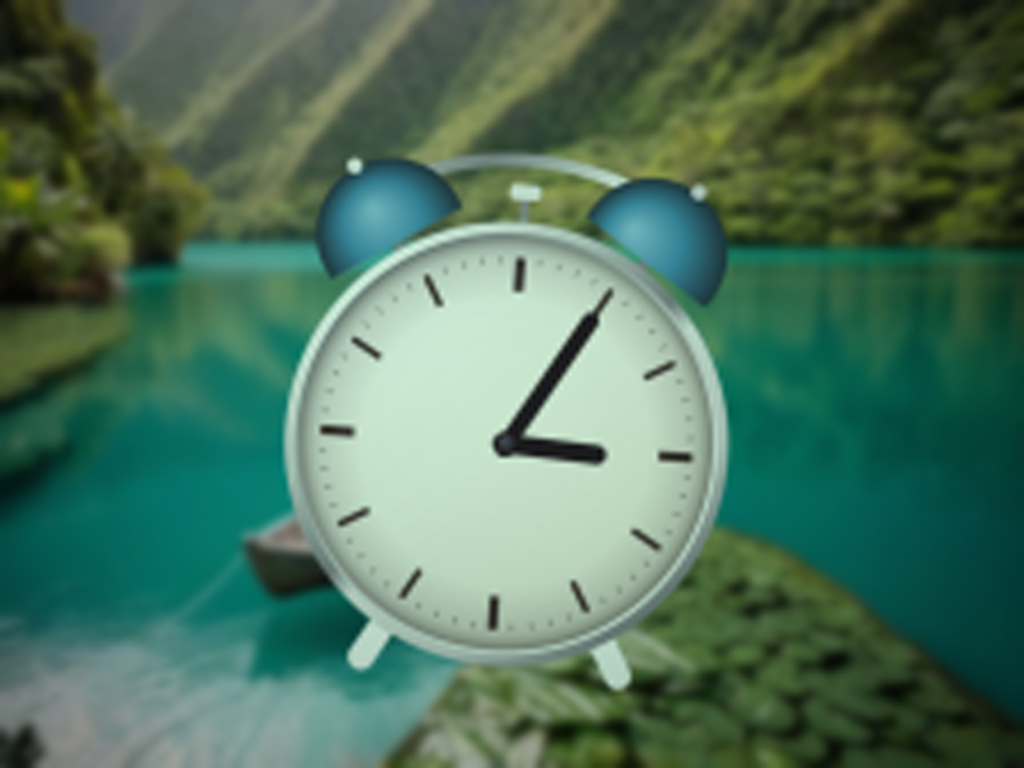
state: 3:05
